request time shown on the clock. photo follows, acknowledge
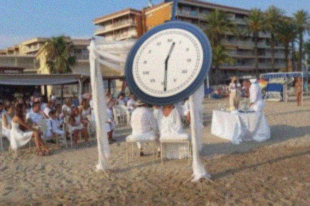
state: 12:29
